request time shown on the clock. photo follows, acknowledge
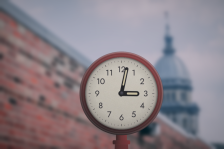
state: 3:02
